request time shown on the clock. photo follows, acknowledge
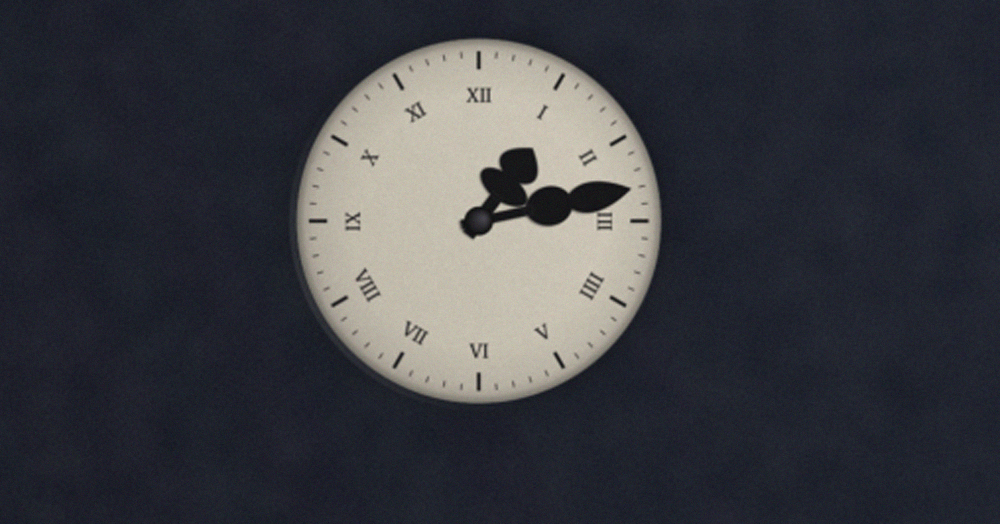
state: 1:13
